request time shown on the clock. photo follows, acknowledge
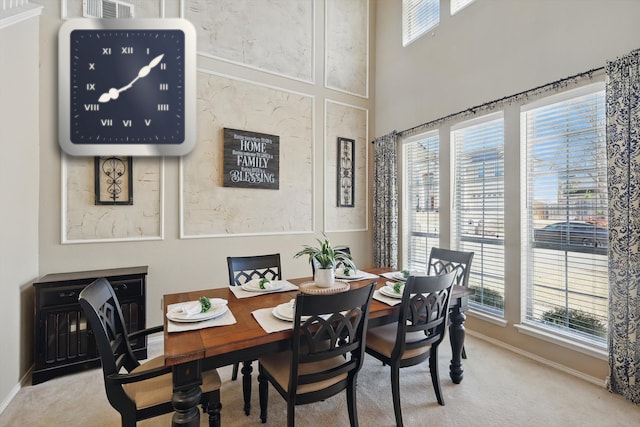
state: 8:08
